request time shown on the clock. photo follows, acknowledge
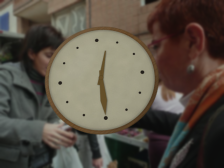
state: 12:30
